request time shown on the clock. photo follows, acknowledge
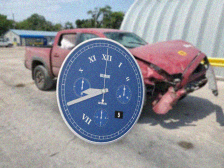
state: 8:41
